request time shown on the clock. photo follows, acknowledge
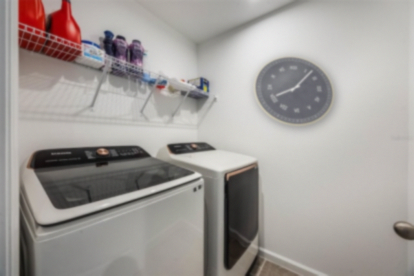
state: 8:07
